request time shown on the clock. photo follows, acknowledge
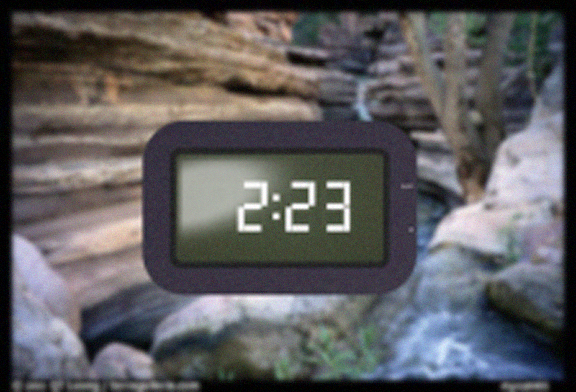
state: 2:23
